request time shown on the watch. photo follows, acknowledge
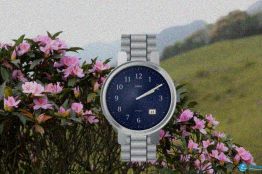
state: 2:10
